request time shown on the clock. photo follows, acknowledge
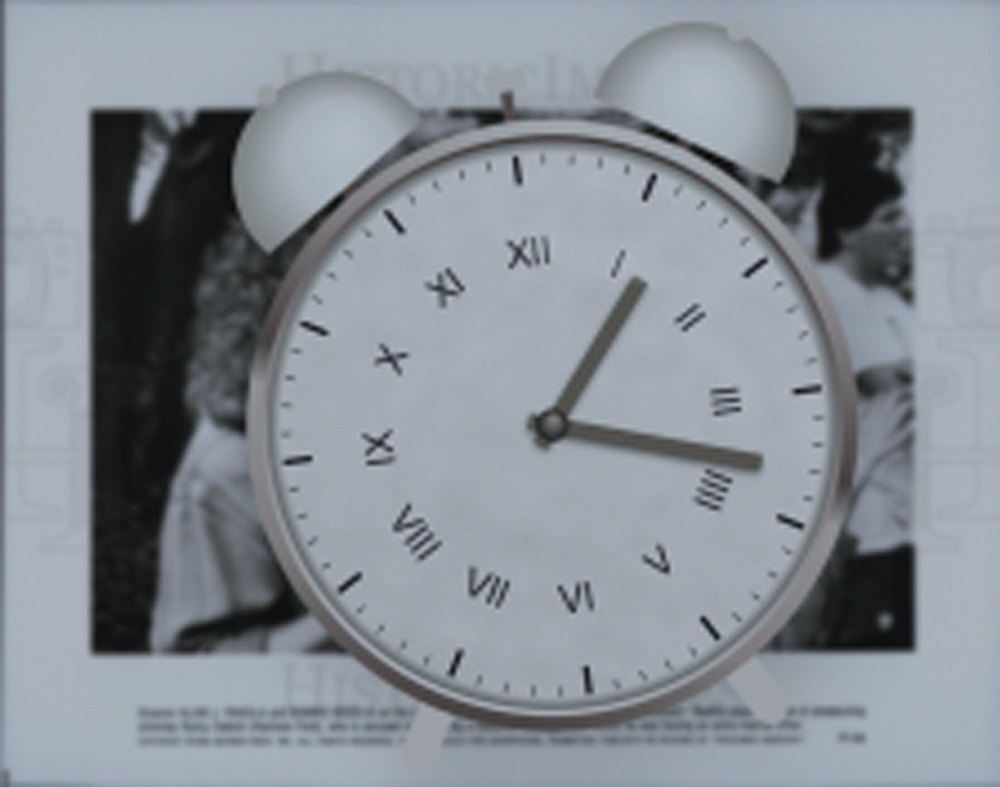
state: 1:18
